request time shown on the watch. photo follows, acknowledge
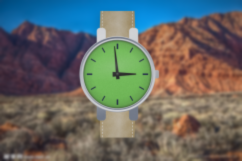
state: 2:59
